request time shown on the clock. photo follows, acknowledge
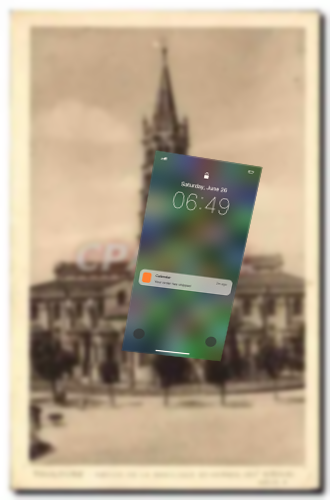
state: 6:49
